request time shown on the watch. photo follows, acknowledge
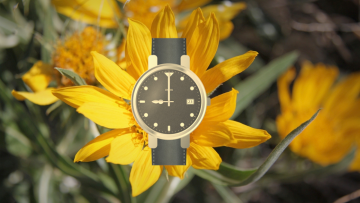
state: 9:00
